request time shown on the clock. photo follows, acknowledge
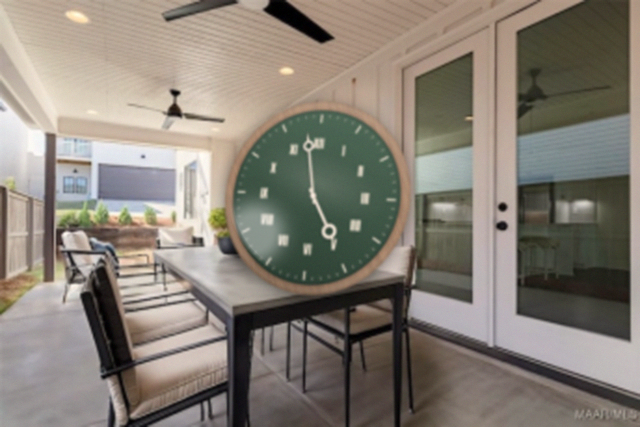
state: 4:58
